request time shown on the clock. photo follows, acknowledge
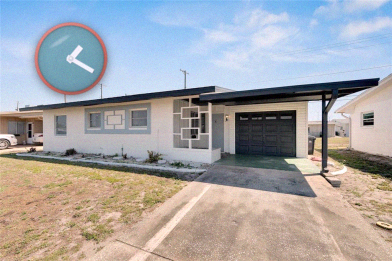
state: 1:20
